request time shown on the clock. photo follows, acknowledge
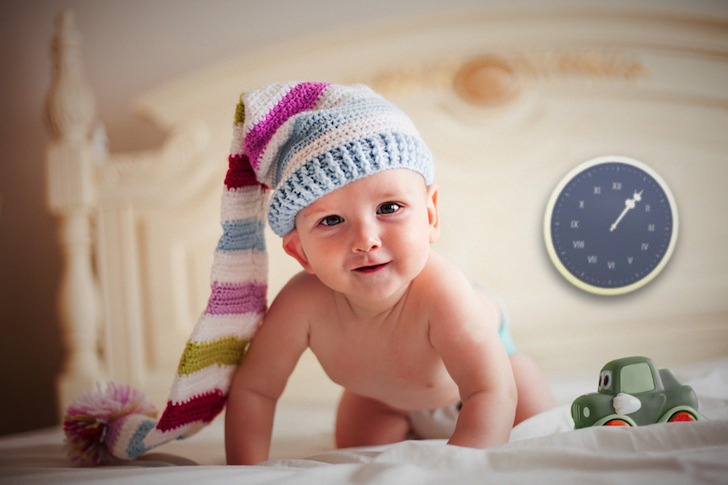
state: 1:06
